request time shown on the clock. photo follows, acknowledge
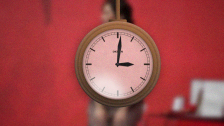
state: 3:01
